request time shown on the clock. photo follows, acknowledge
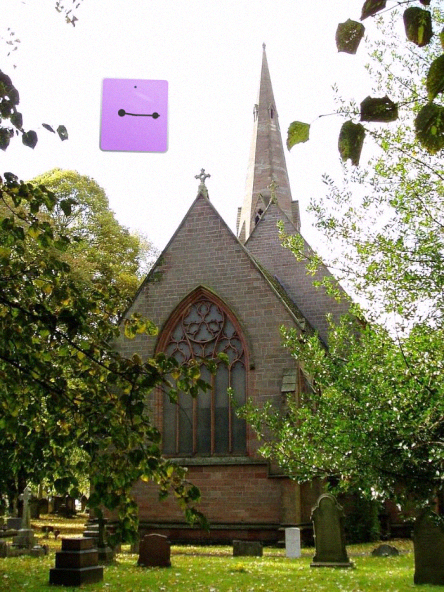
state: 9:15
